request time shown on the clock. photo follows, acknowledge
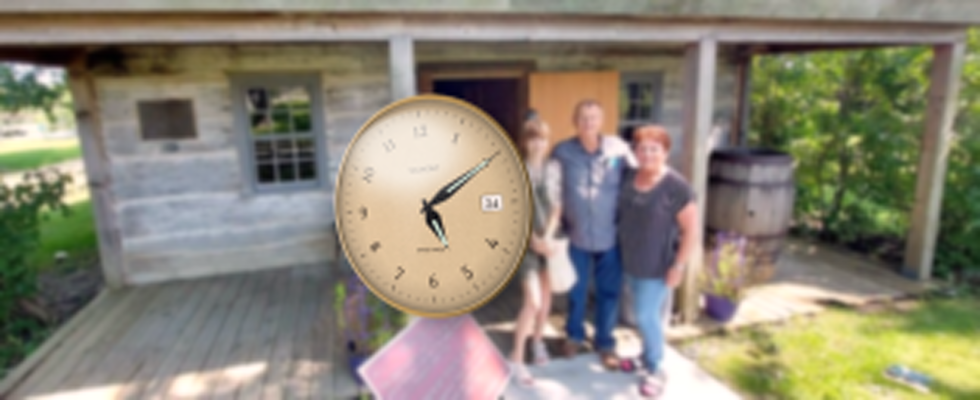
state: 5:10
